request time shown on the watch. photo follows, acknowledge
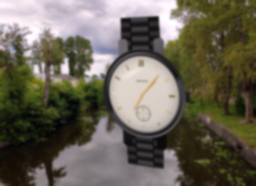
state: 7:07
